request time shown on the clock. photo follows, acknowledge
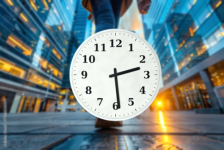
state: 2:29
